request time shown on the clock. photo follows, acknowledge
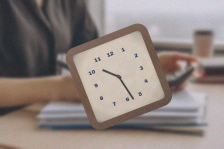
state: 10:28
